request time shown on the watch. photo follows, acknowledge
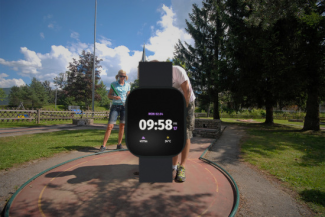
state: 9:58
